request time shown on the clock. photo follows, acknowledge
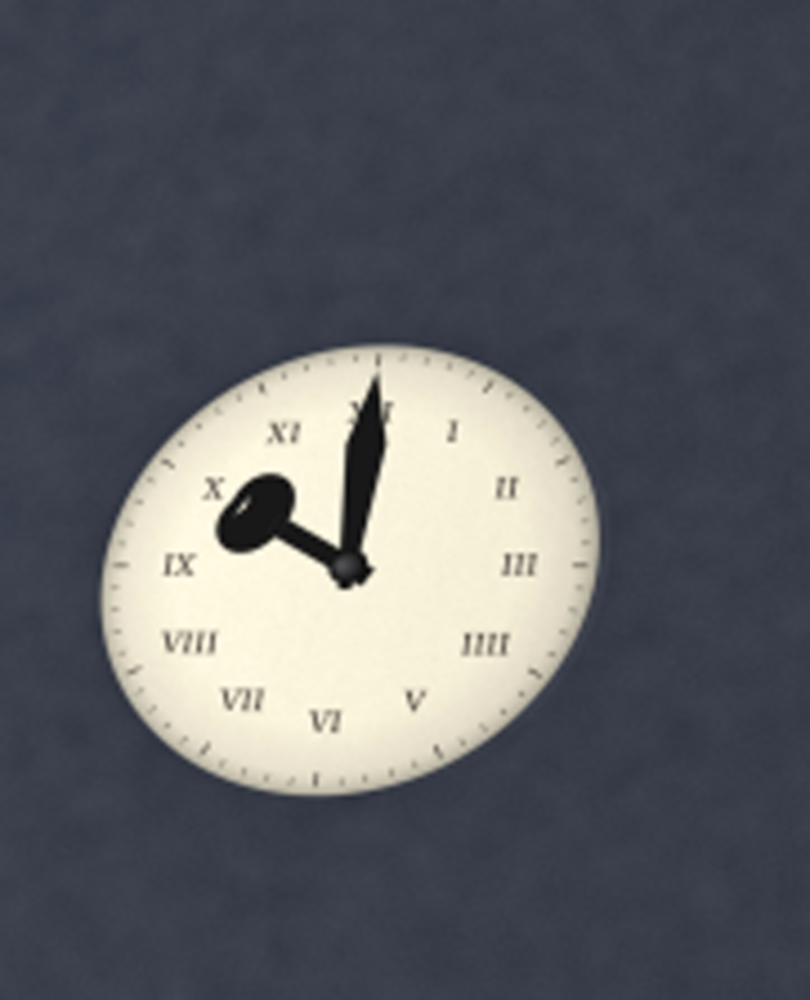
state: 10:00
